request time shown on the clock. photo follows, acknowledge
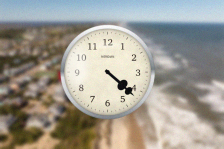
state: 4:22
